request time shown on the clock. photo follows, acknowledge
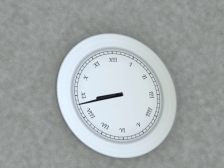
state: 8:43
